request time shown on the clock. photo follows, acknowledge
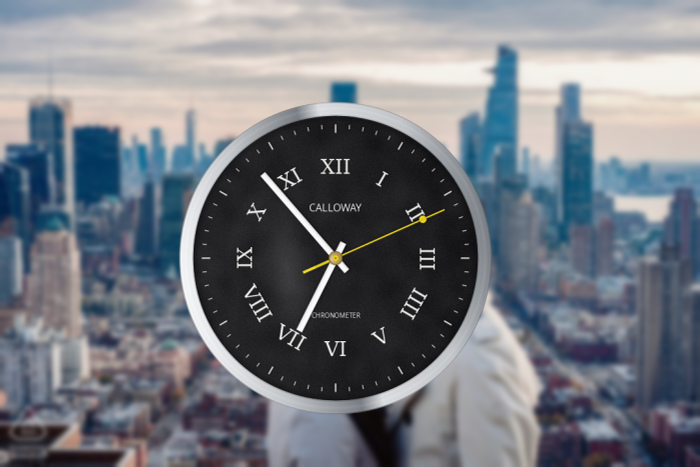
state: 6:53:11
